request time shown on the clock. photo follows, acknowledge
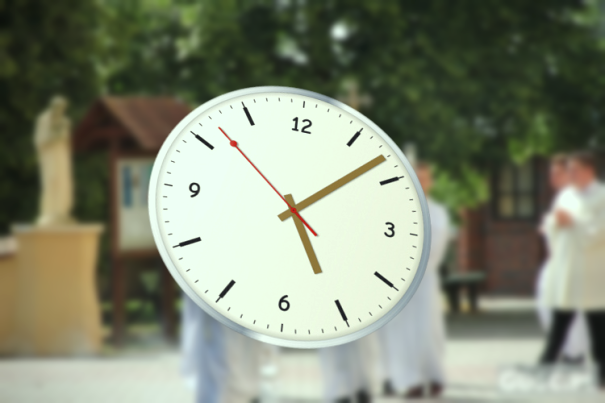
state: 5:07:52
